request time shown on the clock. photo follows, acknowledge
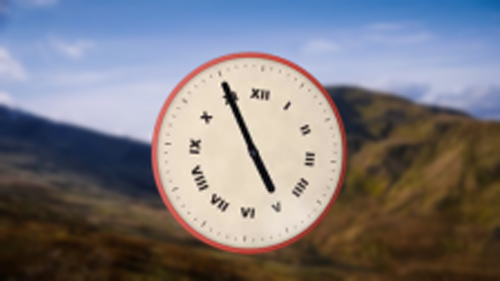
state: 4:55
